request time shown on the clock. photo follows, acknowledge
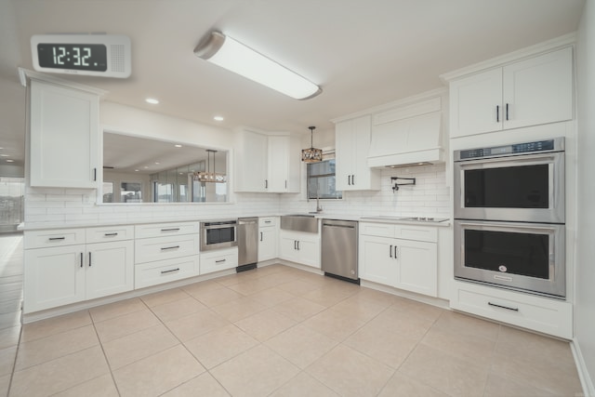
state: 12:32
